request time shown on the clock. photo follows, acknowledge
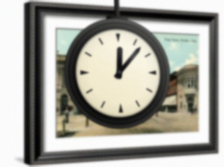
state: 12:07
